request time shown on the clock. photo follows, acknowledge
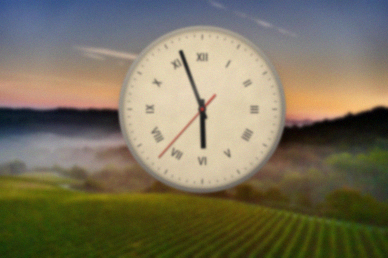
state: 5:56:37
